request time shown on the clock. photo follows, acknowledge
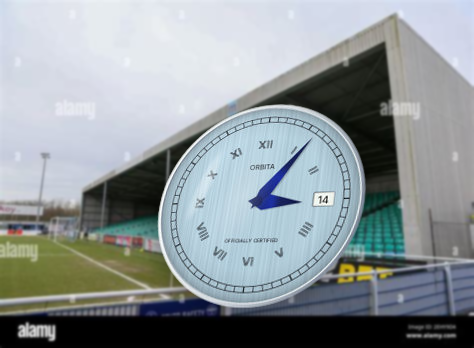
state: 3:06
